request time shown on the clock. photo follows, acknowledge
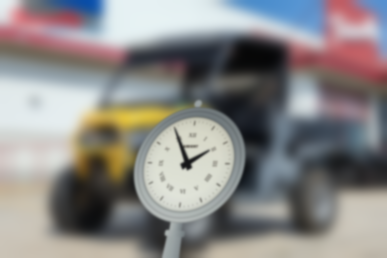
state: 1:55
